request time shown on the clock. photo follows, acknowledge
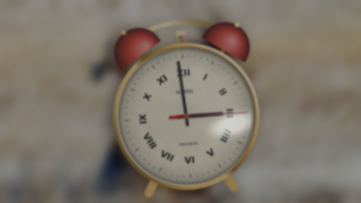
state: 2:59:15
